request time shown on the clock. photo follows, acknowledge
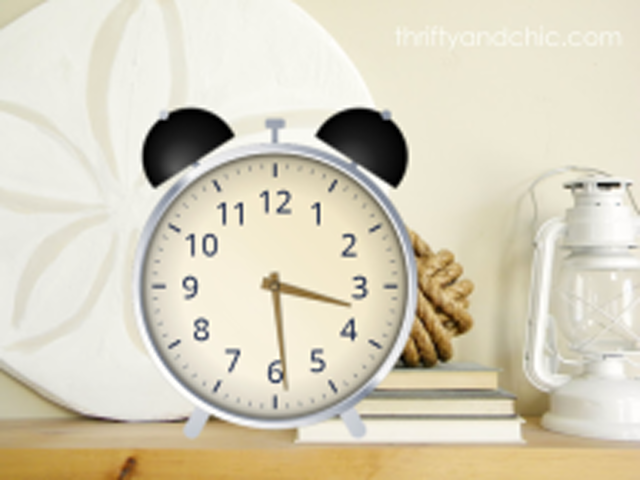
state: 3:29
